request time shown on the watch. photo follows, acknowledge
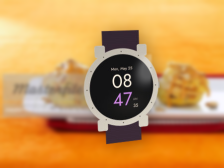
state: 8:47
